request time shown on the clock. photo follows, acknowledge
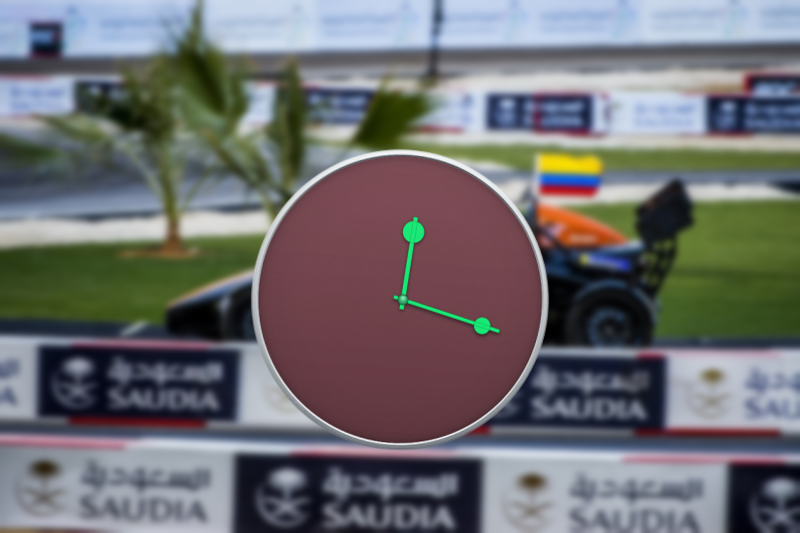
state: 12:18
